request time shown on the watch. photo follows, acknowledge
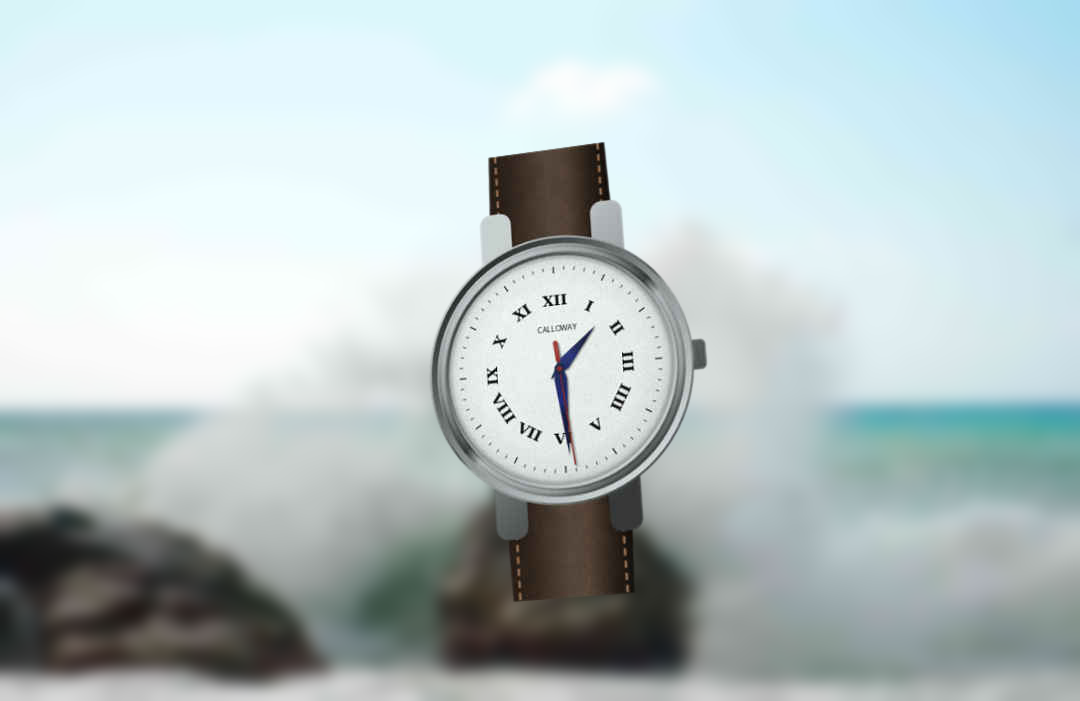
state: 1:29:29
